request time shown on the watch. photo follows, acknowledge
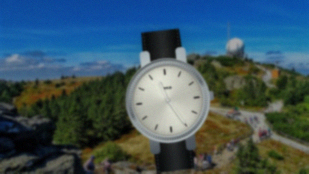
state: 11:25
